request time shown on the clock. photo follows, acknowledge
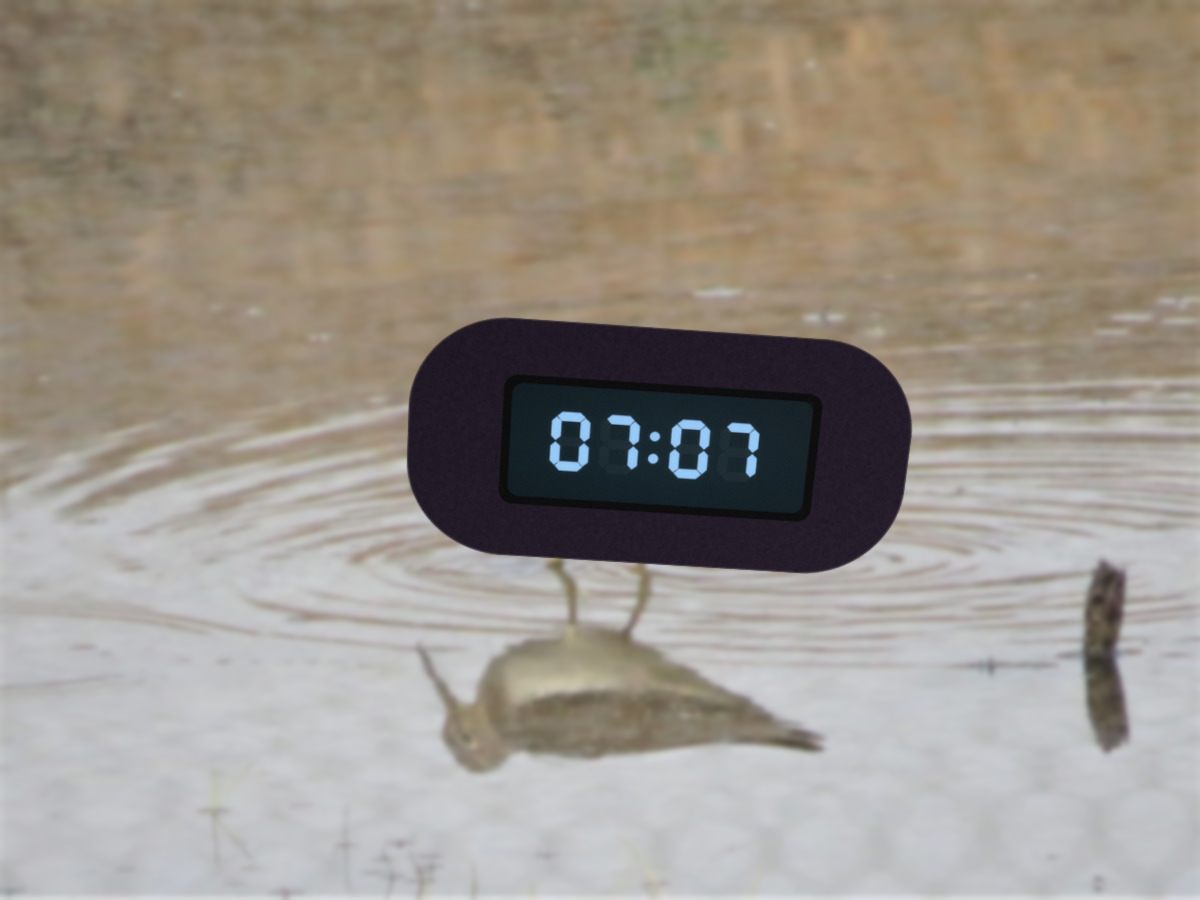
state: 7:07
